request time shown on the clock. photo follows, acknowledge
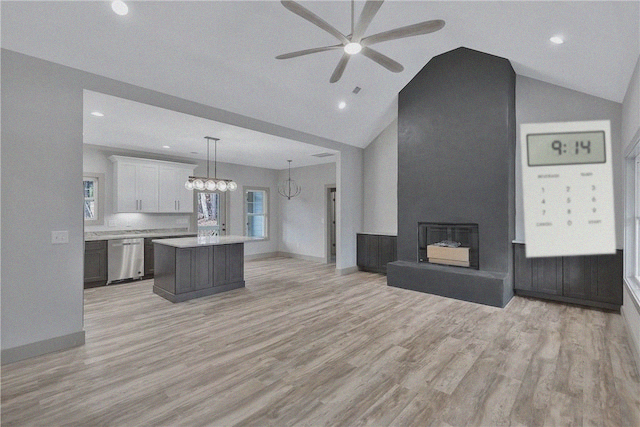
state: 9:14
